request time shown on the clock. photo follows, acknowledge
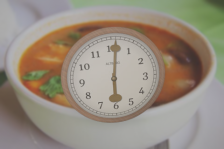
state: 6:01
